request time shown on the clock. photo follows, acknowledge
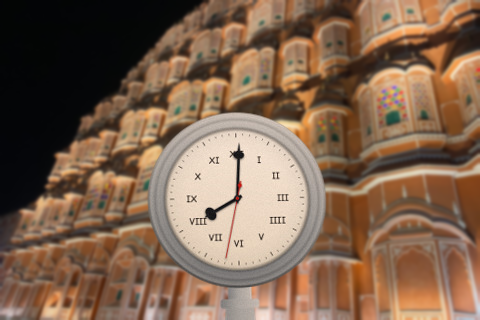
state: 8:00:32
